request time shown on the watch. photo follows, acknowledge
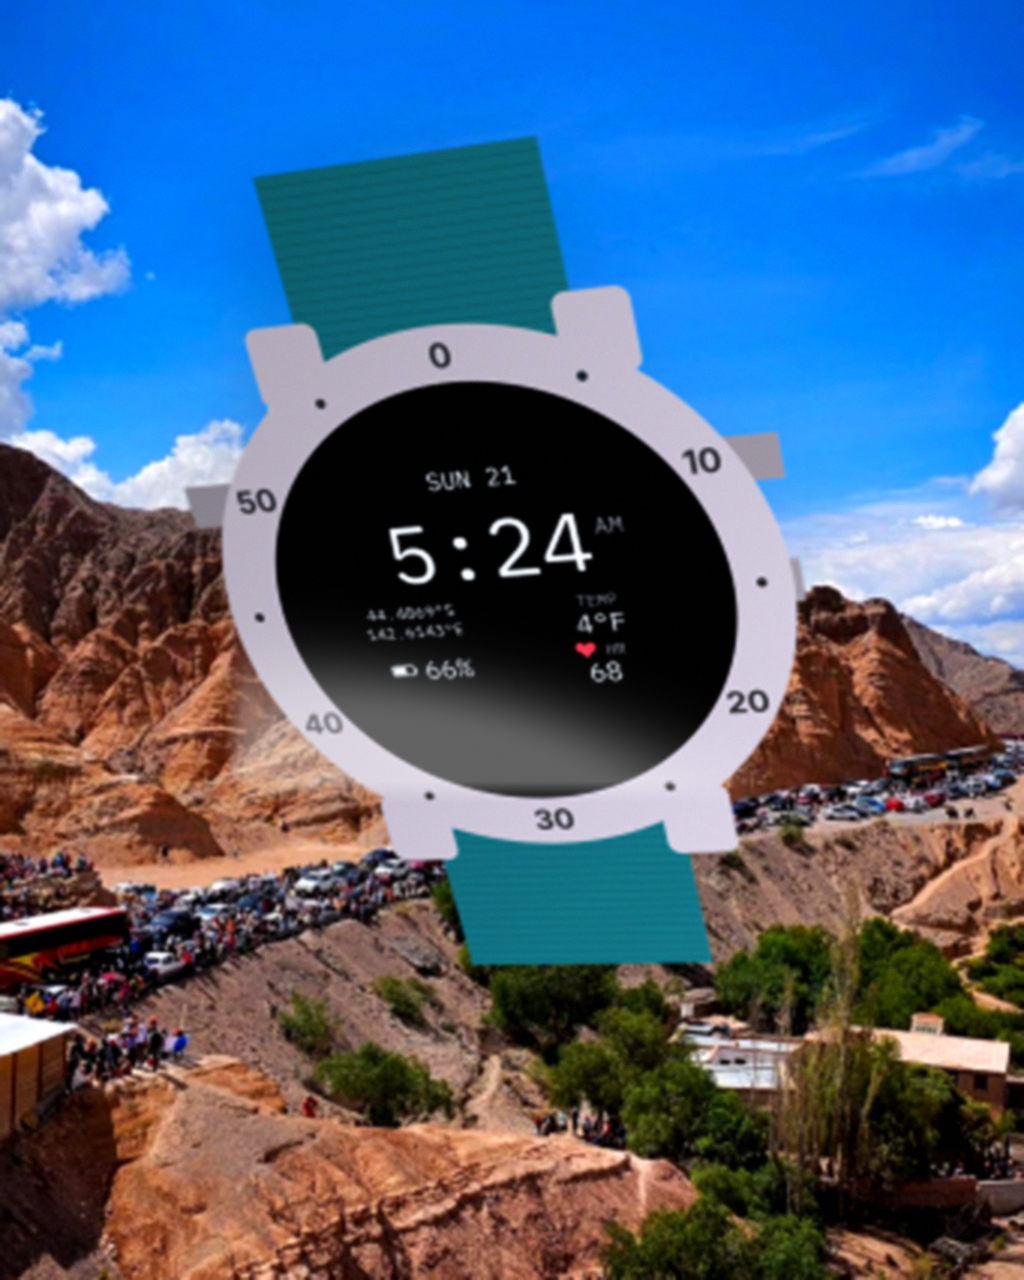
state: 5:24
